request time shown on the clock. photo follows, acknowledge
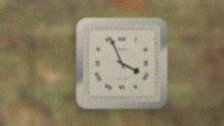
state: 3:56
